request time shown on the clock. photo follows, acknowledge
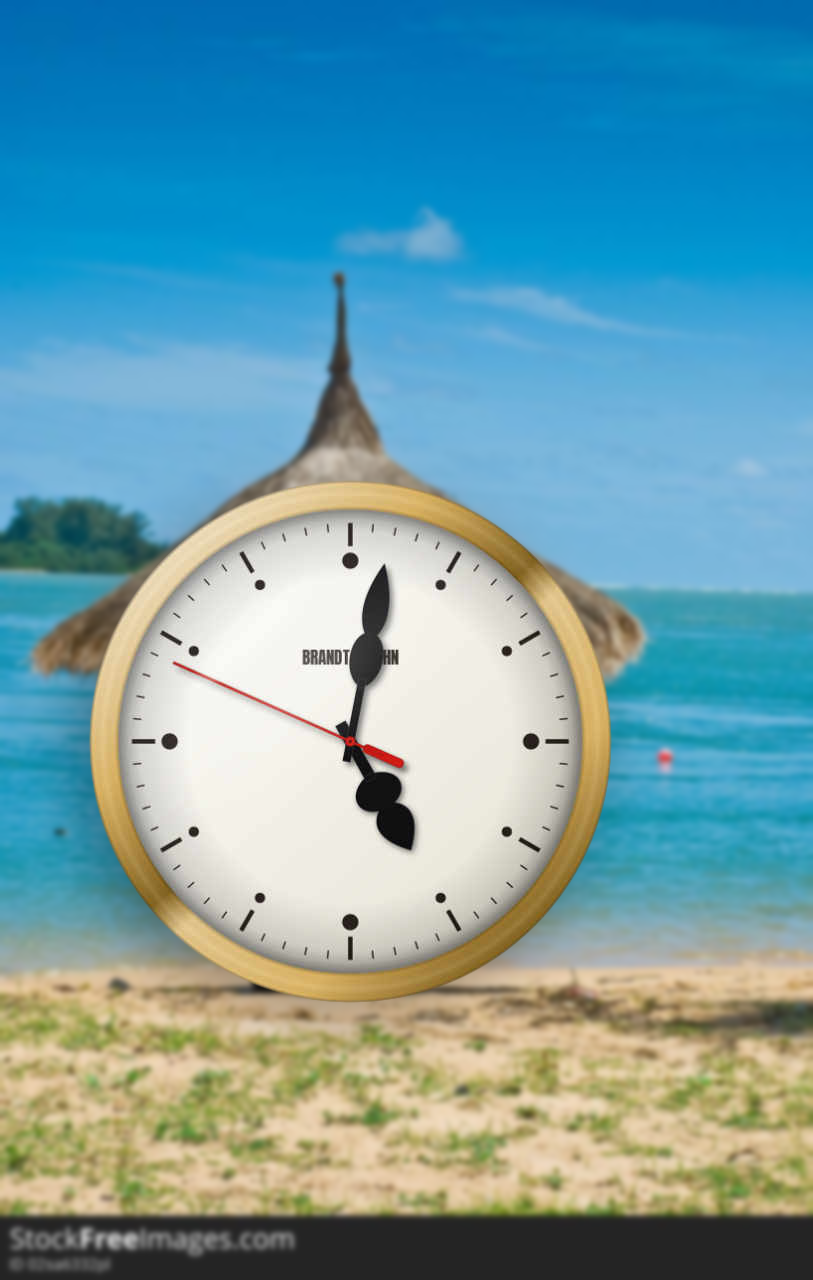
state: 5:01:49
